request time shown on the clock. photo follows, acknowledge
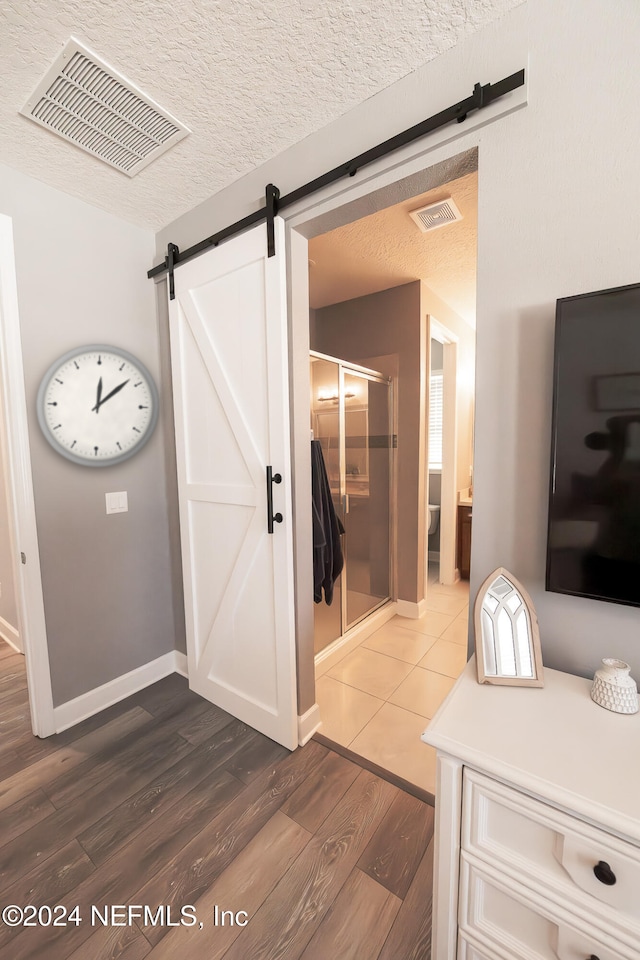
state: 12:08
